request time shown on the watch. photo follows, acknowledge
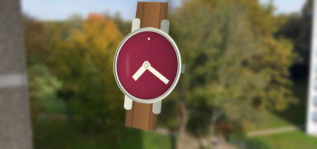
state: 7:20
